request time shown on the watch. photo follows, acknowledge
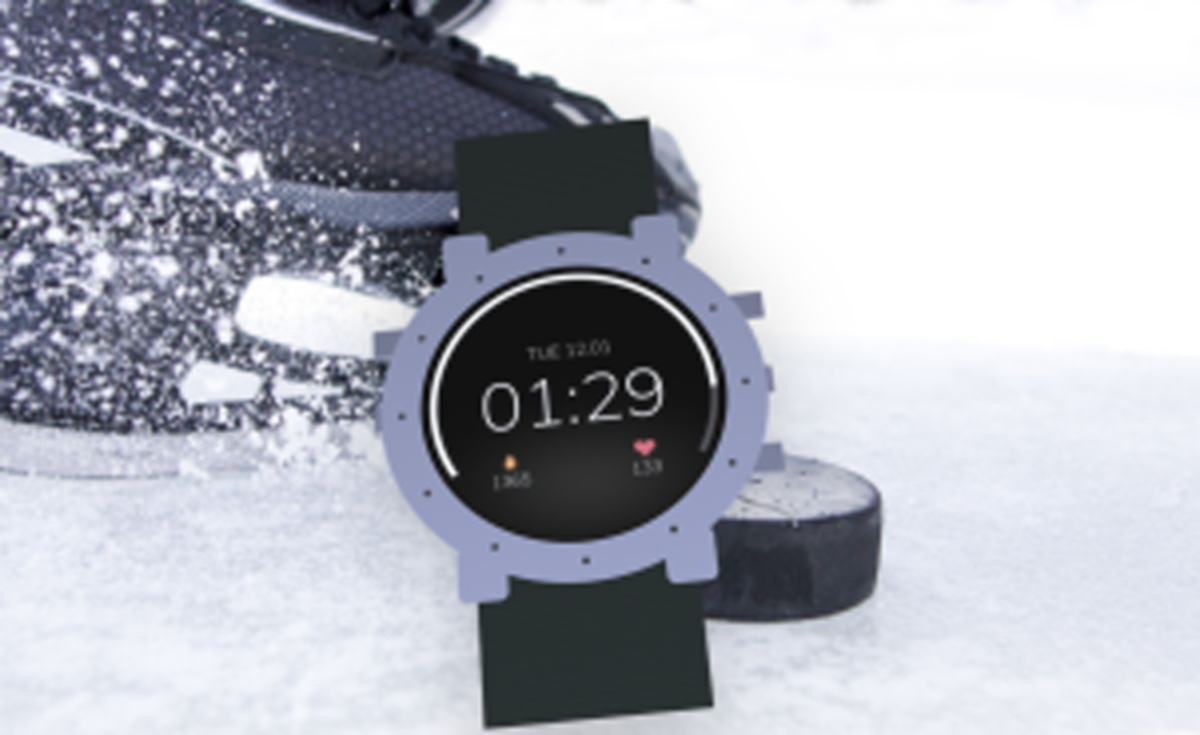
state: 1:29
